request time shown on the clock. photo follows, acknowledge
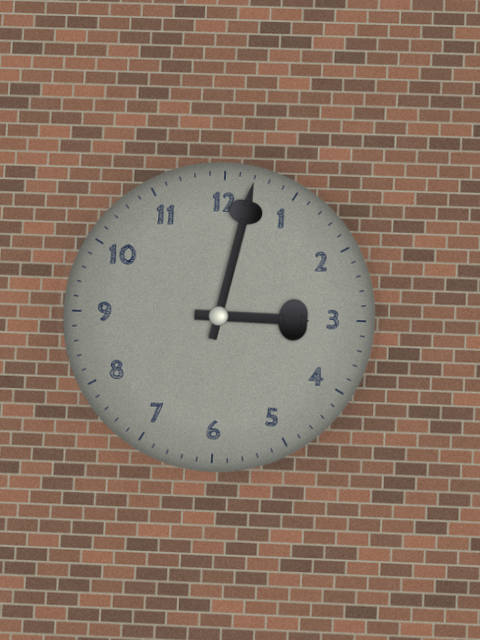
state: 3:02
